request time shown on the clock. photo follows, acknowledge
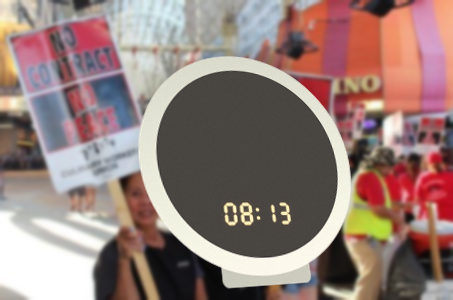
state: 8:13
